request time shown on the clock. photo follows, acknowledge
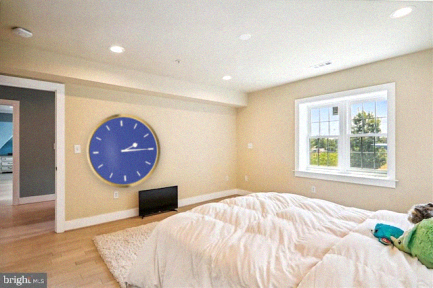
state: 2:15
